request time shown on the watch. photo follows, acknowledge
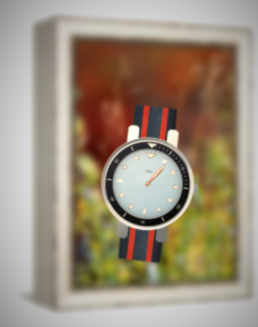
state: 1:06
